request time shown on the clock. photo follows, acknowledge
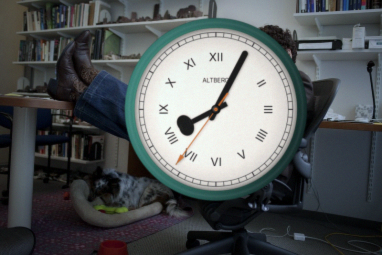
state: 8:04:36
